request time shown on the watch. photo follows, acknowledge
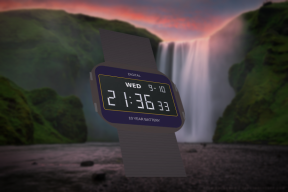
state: 21:36:33
